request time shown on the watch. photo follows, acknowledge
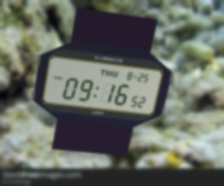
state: 9:16:52
